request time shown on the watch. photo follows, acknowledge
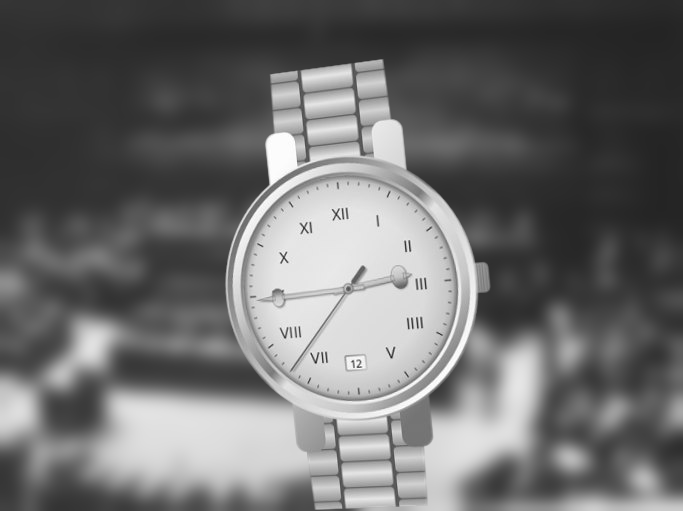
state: 2:44:37
